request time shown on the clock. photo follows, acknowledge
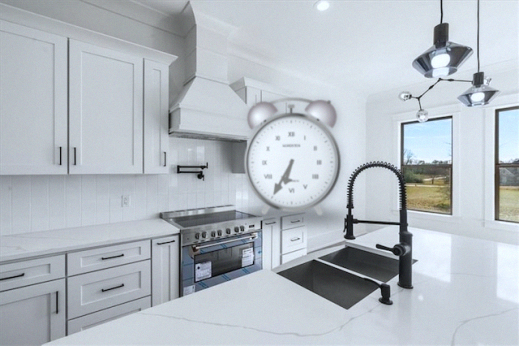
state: 6:35
